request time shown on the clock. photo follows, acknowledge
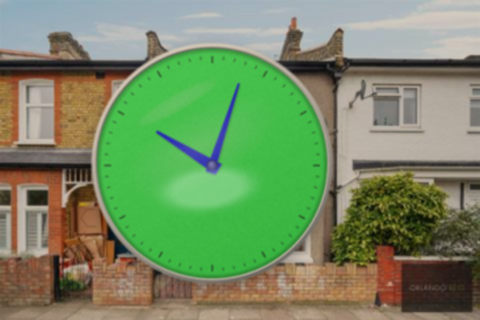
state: 10:03
